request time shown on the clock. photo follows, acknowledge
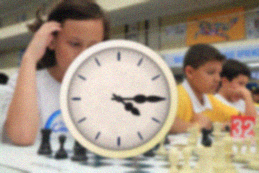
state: 4:15
